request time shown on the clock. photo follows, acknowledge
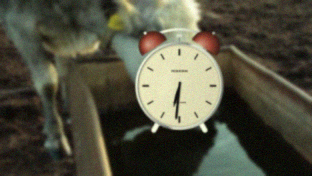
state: 6:31
